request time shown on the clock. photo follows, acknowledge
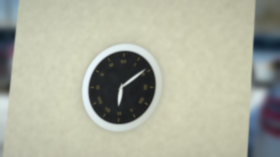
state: 6:09
